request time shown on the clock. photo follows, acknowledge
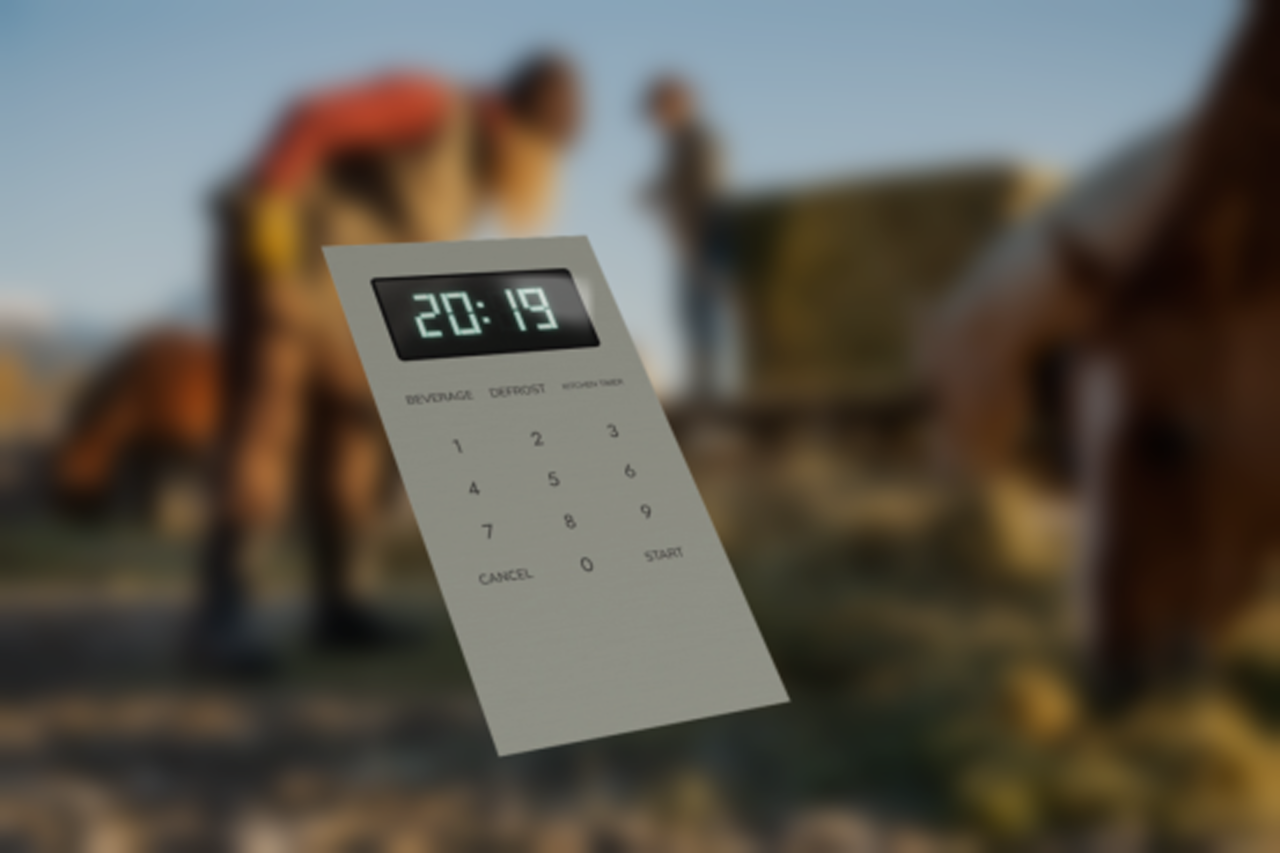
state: 20:19
